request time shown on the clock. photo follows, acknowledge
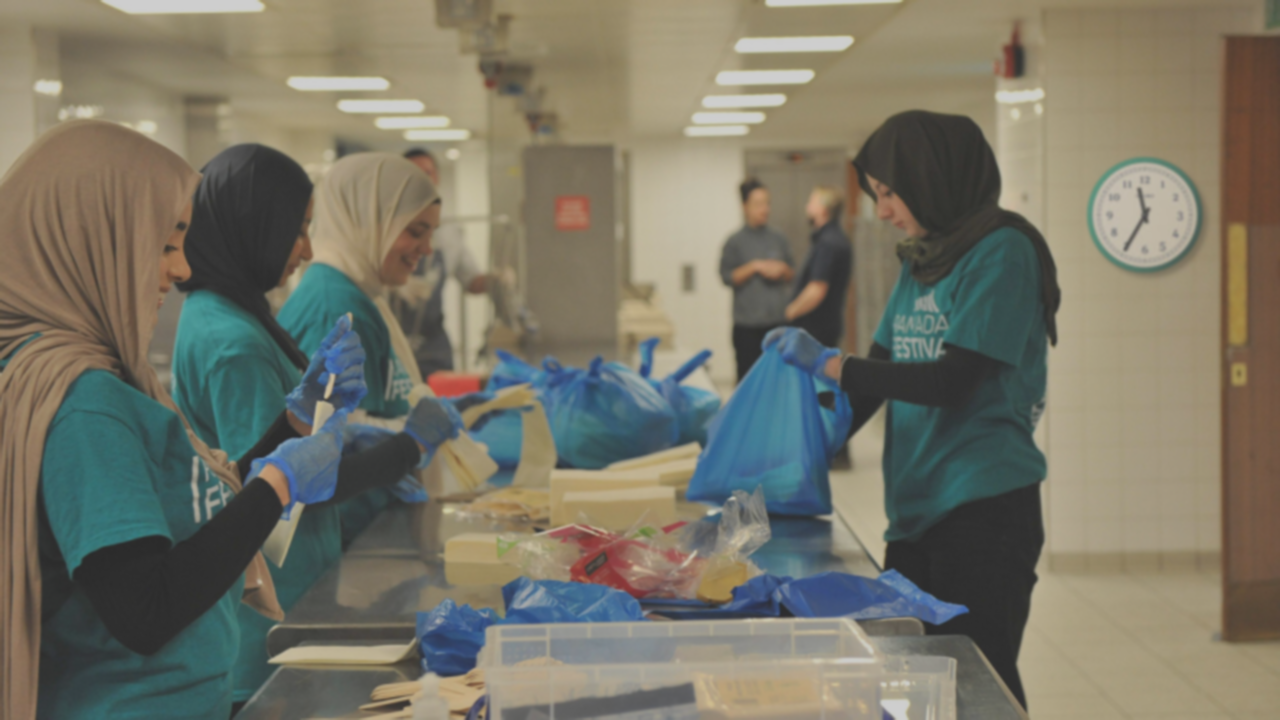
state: 11:35
